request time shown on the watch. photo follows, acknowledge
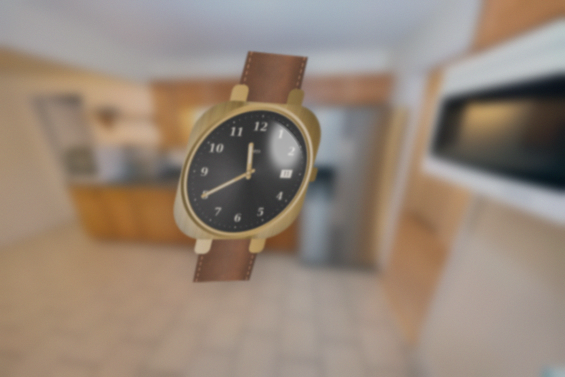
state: 11:40
